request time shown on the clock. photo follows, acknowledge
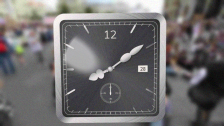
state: 8:09
